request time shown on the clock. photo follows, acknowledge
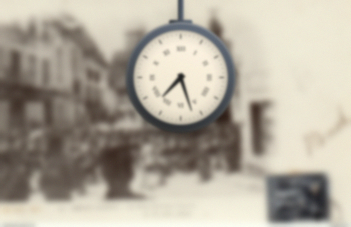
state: 7:27
